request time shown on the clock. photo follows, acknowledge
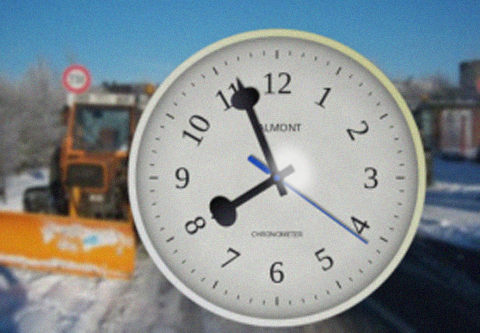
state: 7:56:21
